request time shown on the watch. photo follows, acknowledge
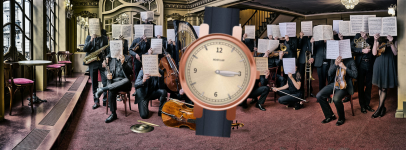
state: 3:15
